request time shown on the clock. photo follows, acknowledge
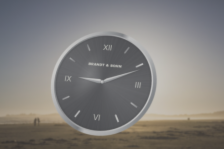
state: 9:11
